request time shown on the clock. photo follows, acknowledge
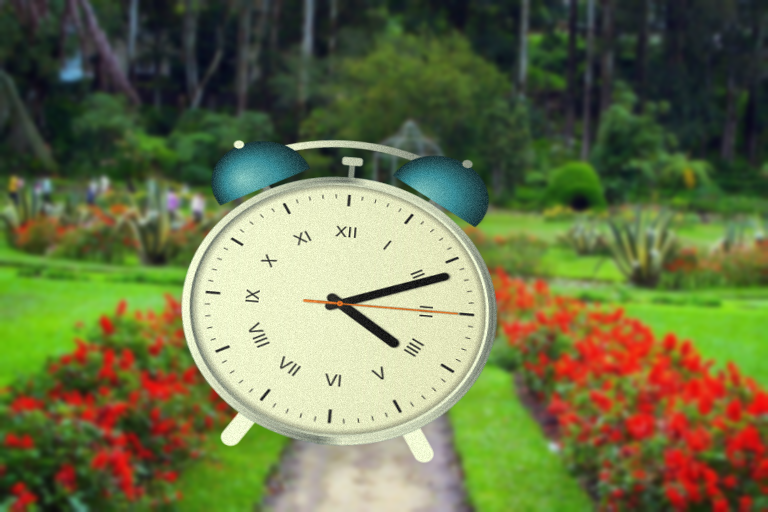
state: 4:11:15
